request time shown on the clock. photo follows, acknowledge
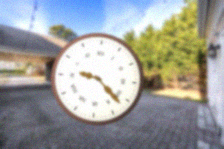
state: 9:22
